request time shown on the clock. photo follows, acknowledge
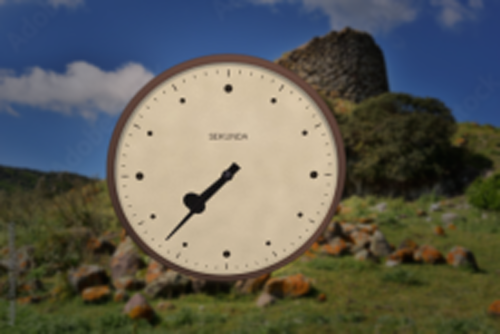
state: 7:37
